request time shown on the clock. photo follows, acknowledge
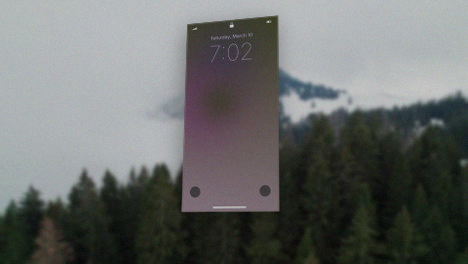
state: 7:02
